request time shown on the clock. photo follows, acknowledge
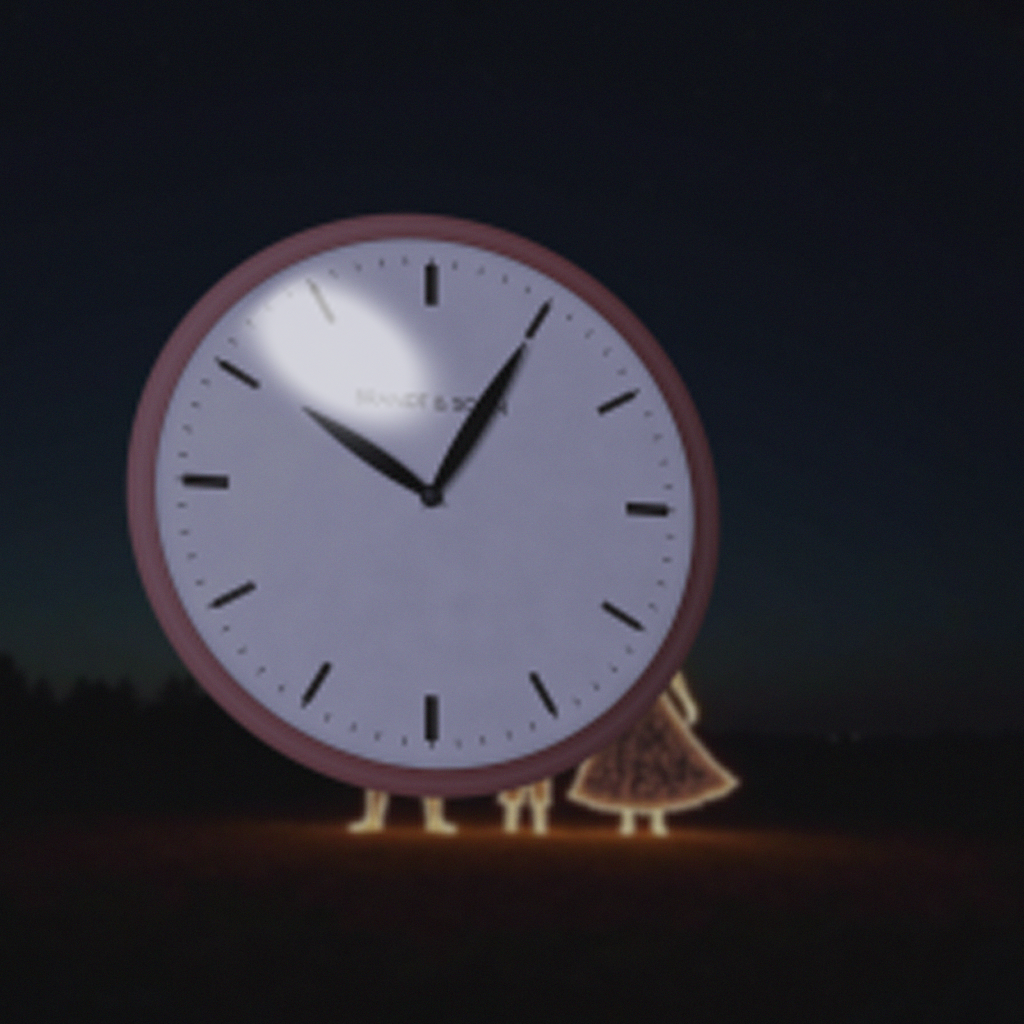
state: 10:05
